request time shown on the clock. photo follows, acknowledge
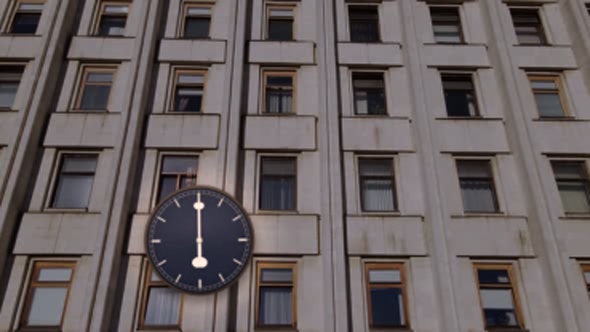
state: 6:00
